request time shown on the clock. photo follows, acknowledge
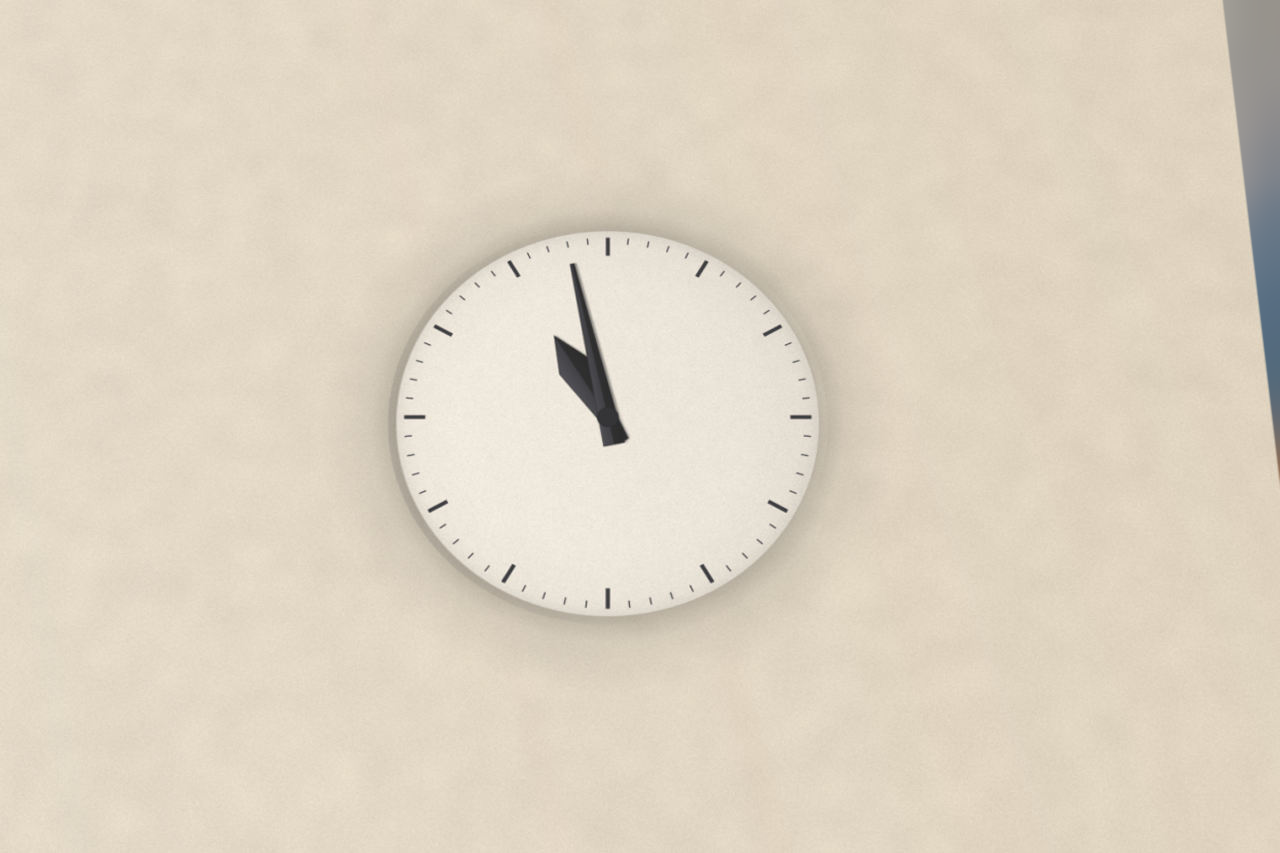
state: 10:58
